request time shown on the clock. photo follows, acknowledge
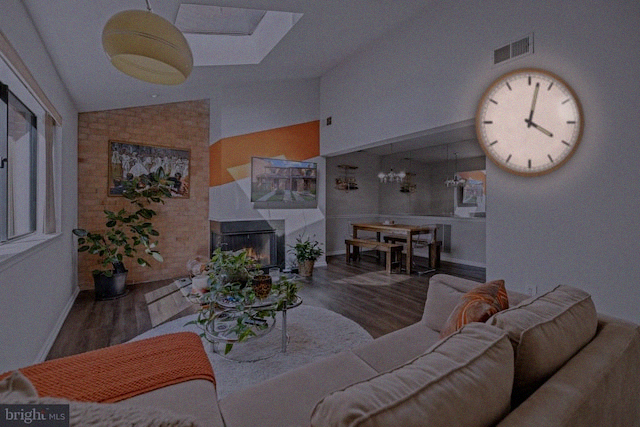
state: 4:02
